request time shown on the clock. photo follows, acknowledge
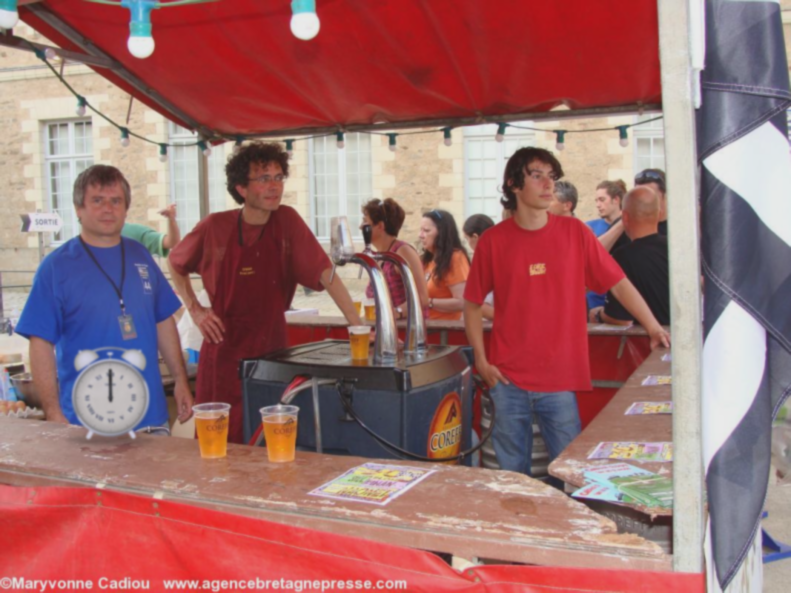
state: 12:00
